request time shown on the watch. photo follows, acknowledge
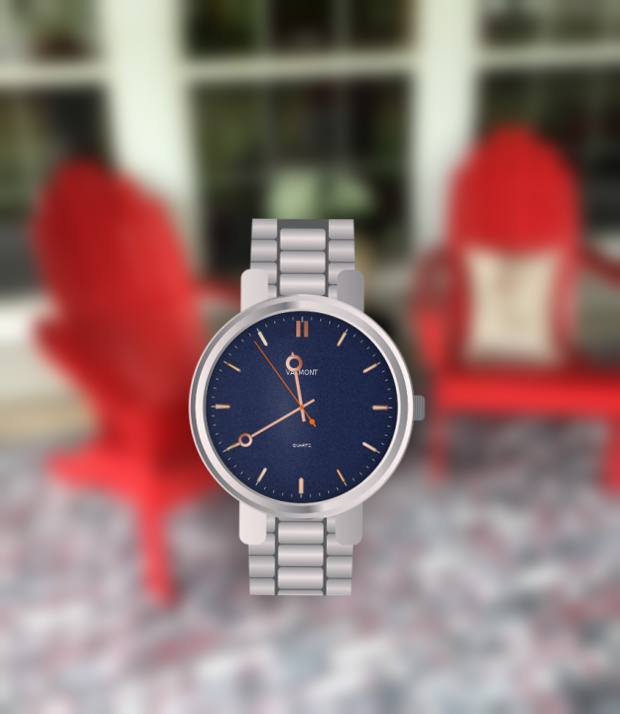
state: 11:39:54
